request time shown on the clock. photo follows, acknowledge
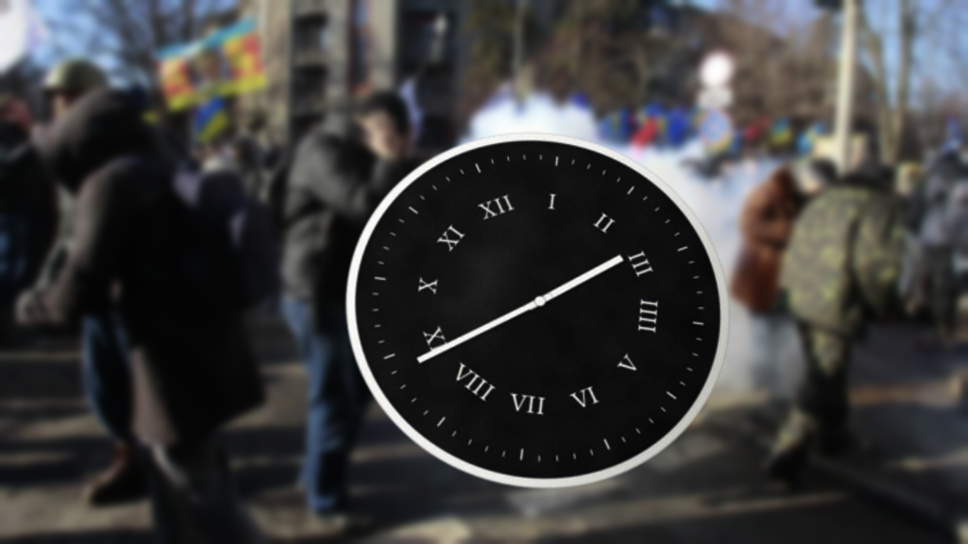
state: 2:44
